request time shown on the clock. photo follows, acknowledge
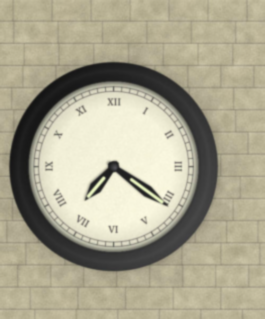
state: 7:21
